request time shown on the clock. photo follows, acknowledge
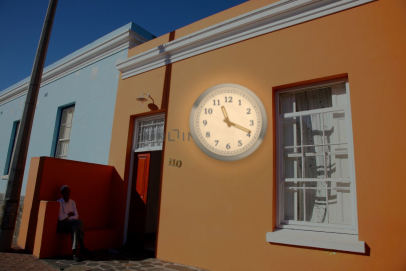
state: 11:19
